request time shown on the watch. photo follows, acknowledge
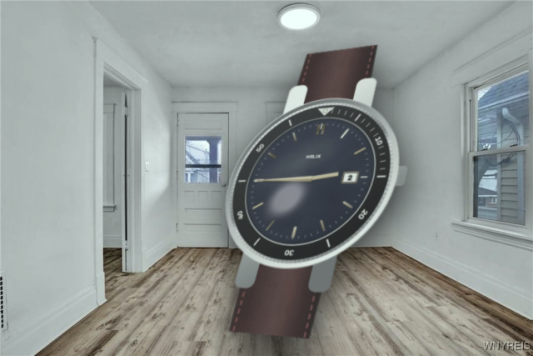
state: 2:45
